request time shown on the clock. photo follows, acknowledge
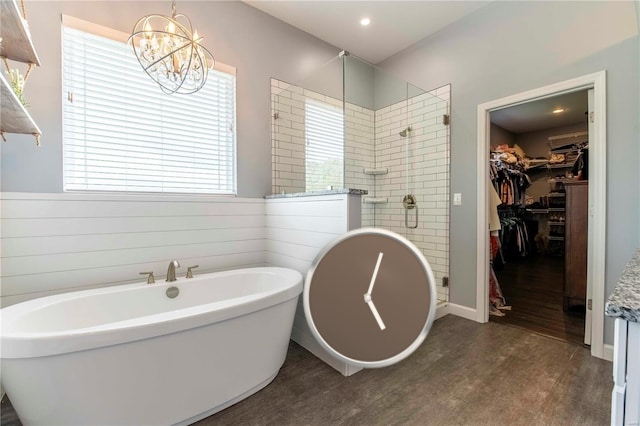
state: 5:03
